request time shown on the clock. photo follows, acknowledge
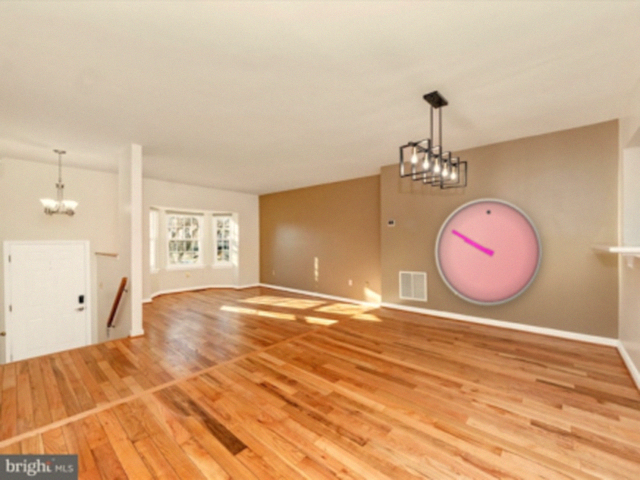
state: 9:50
